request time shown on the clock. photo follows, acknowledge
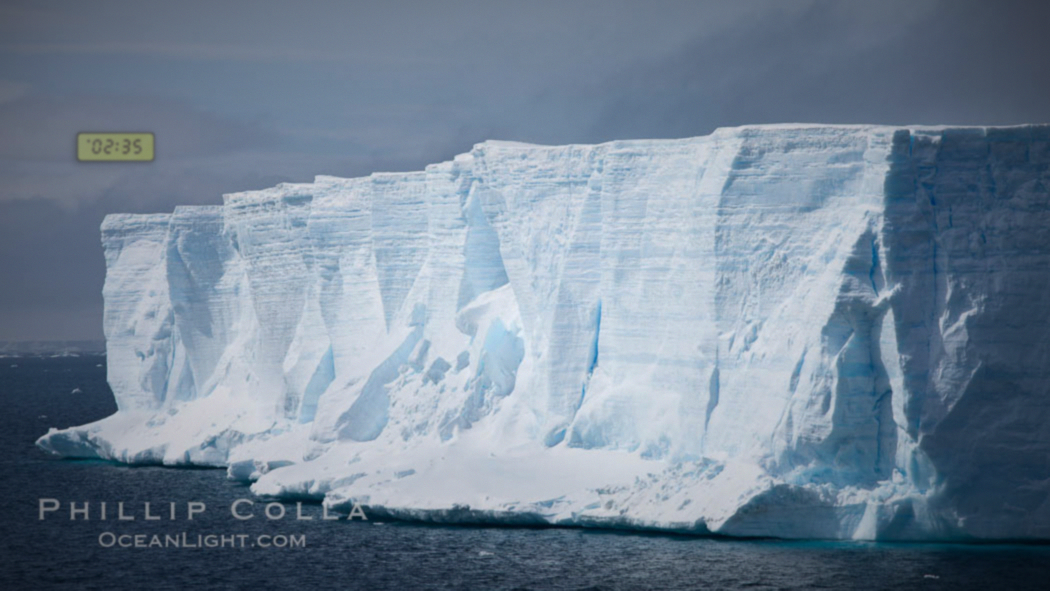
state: 2:35
